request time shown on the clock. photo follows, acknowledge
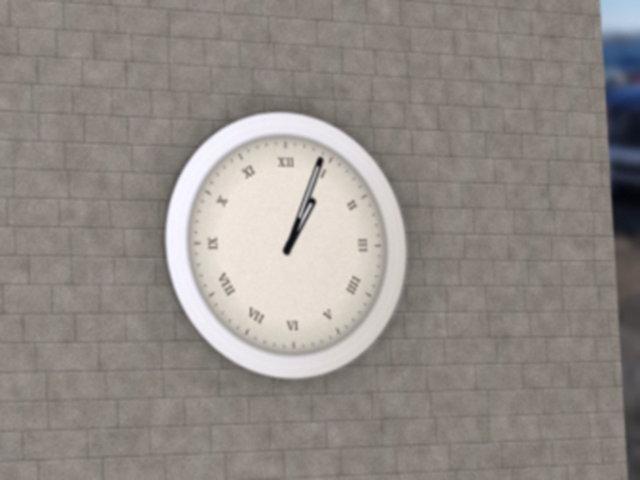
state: 1:04
